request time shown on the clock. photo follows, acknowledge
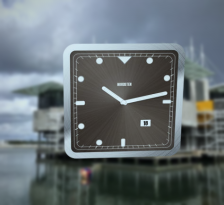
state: 10:13
